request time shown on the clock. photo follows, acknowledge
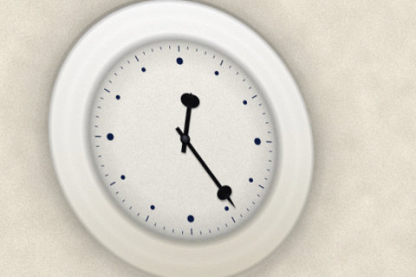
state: 12:24
